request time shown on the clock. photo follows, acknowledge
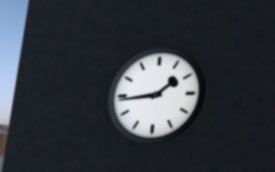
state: 1:44
